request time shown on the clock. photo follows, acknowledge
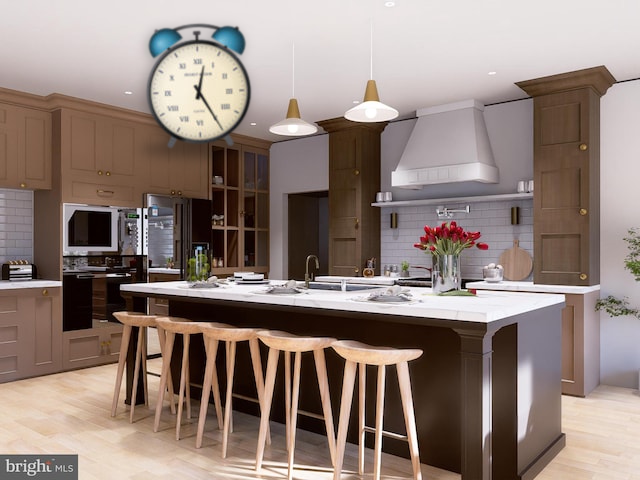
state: 12:25
